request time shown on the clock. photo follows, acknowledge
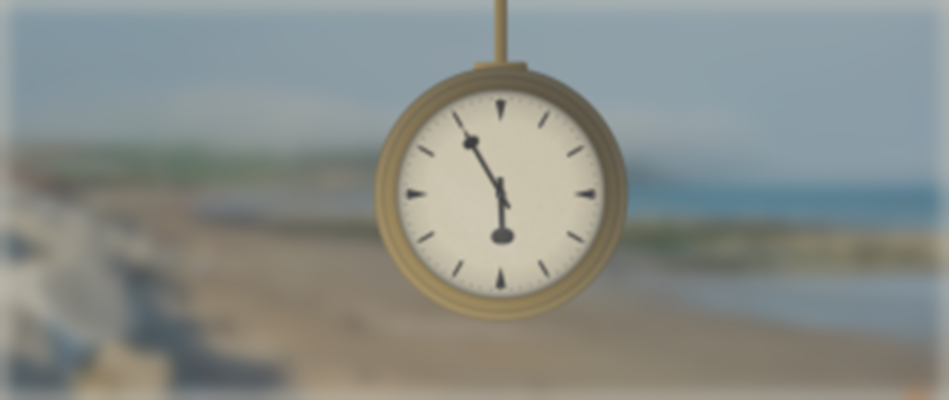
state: 5:55
